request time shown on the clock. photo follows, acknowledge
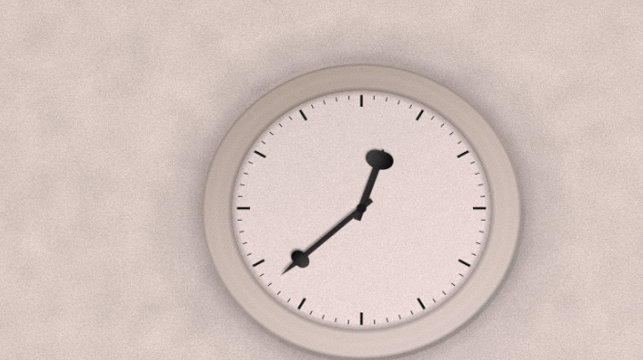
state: 12:38
